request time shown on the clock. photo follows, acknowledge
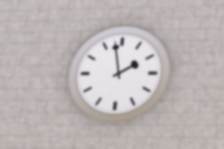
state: 1:58
